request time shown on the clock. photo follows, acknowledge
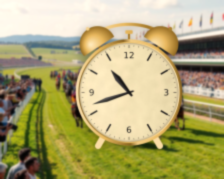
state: 10:42
